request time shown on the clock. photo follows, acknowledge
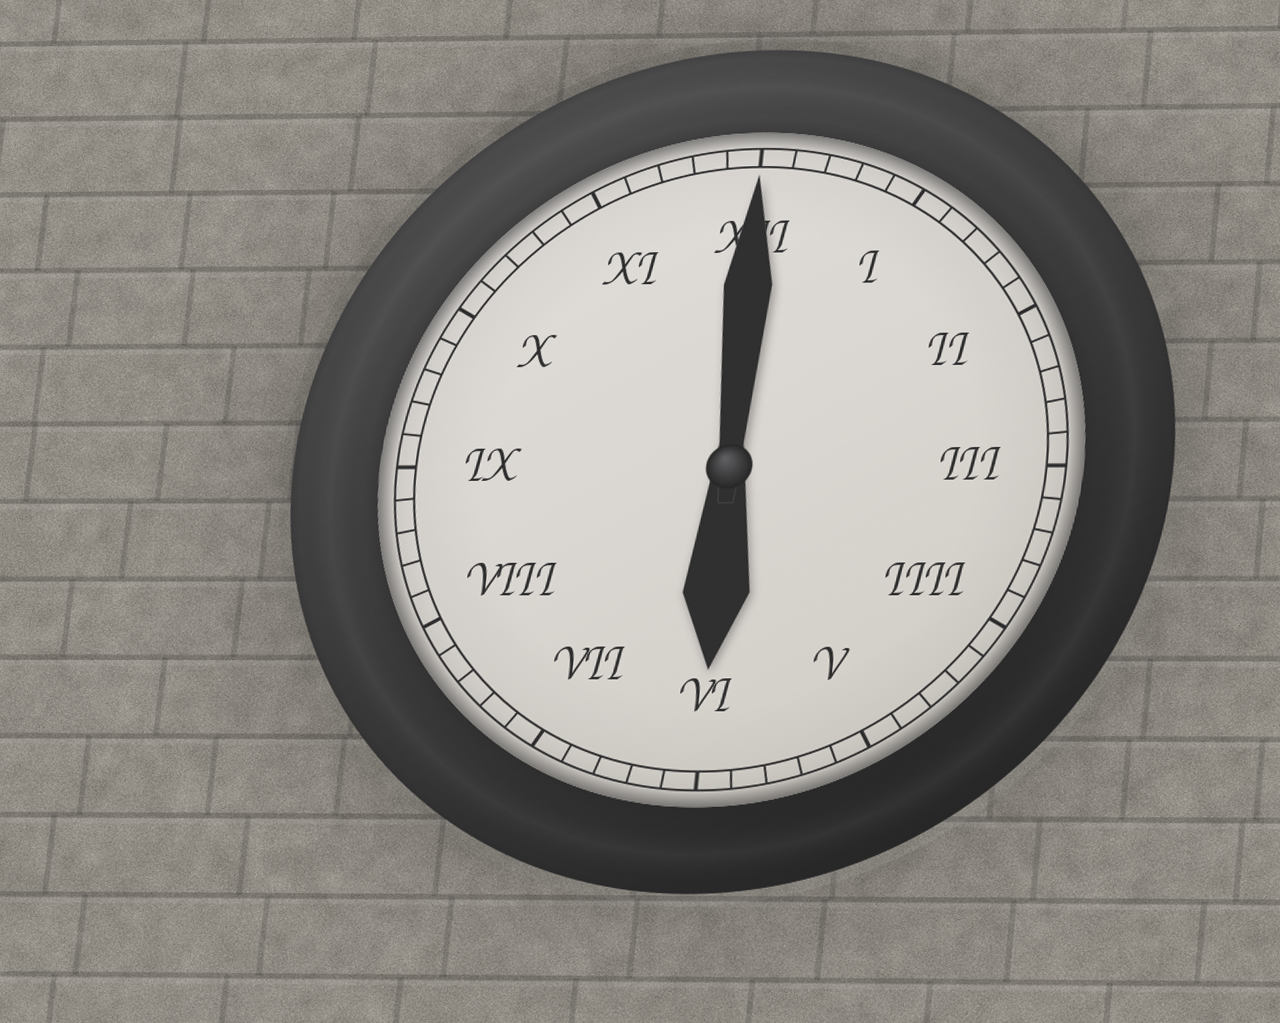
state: 6:00
